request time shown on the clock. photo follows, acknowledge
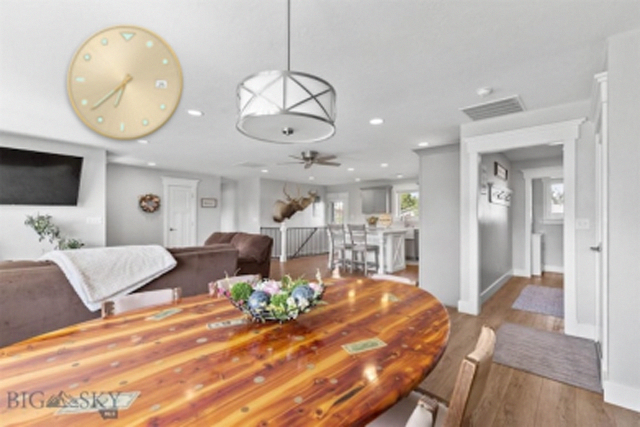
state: 6:38
